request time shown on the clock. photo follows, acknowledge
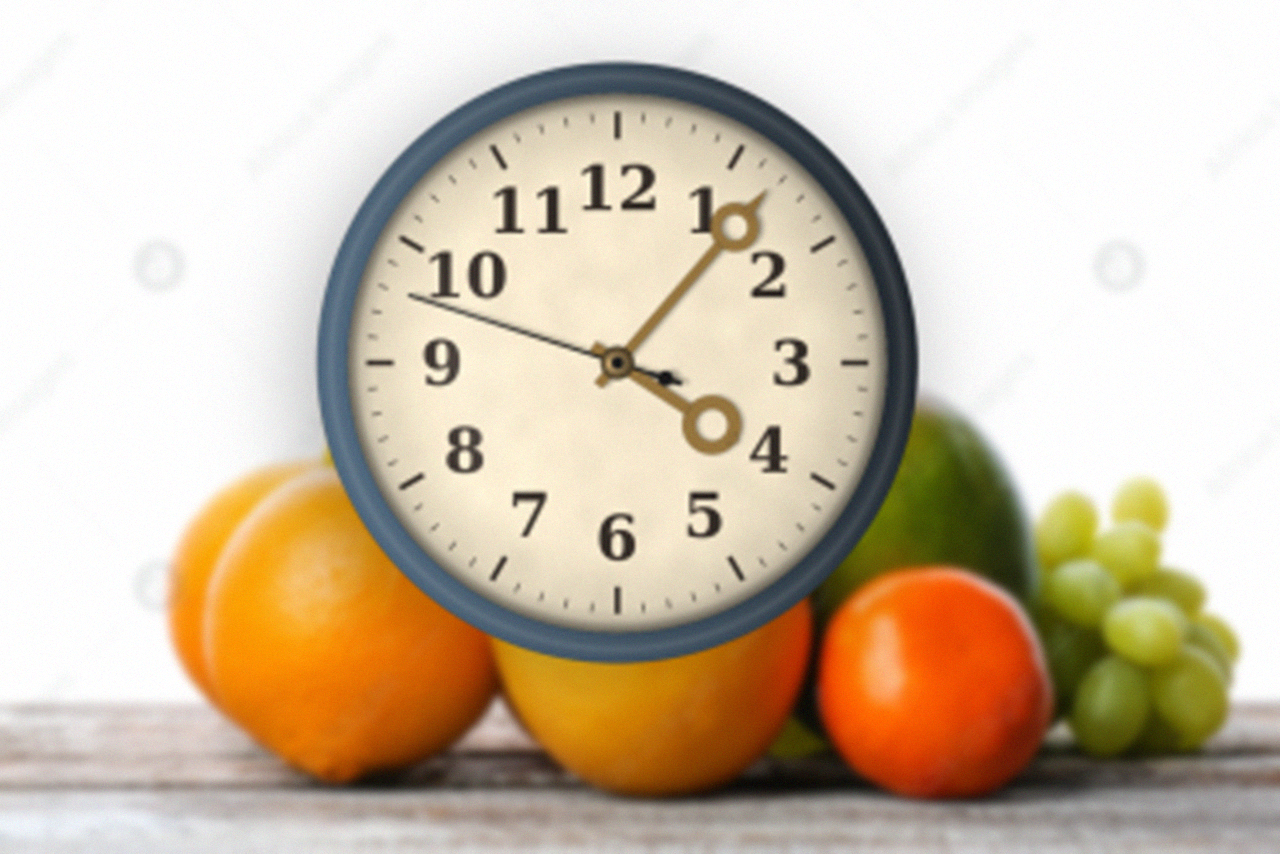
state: 4:06:48
